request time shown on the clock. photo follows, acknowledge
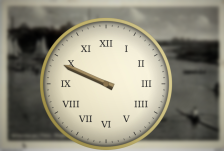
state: 9:49
